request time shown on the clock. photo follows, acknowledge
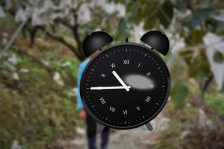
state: 10:45
